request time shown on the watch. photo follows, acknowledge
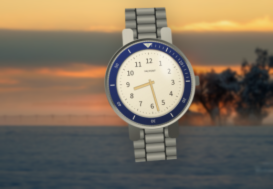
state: 8:28
